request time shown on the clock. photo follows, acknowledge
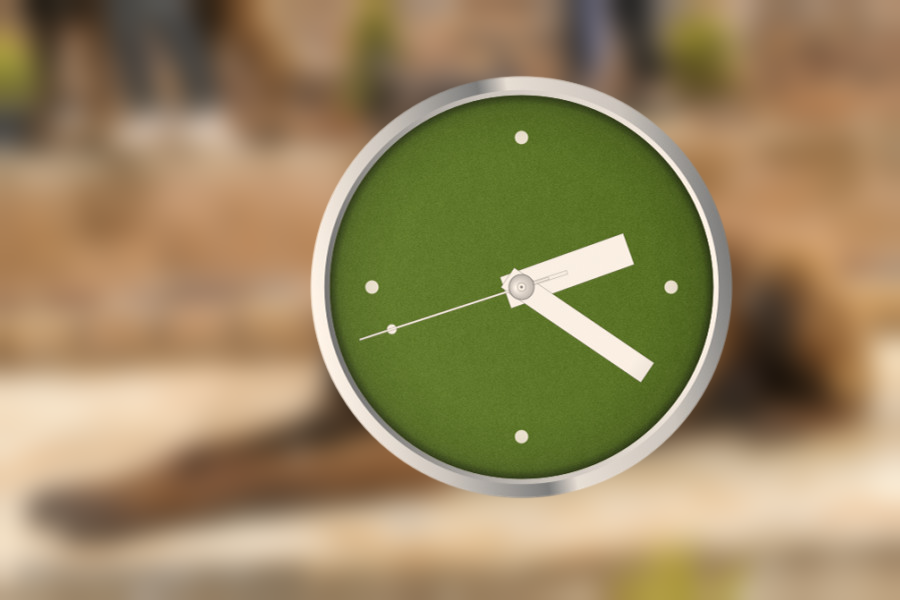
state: 2:20:42
